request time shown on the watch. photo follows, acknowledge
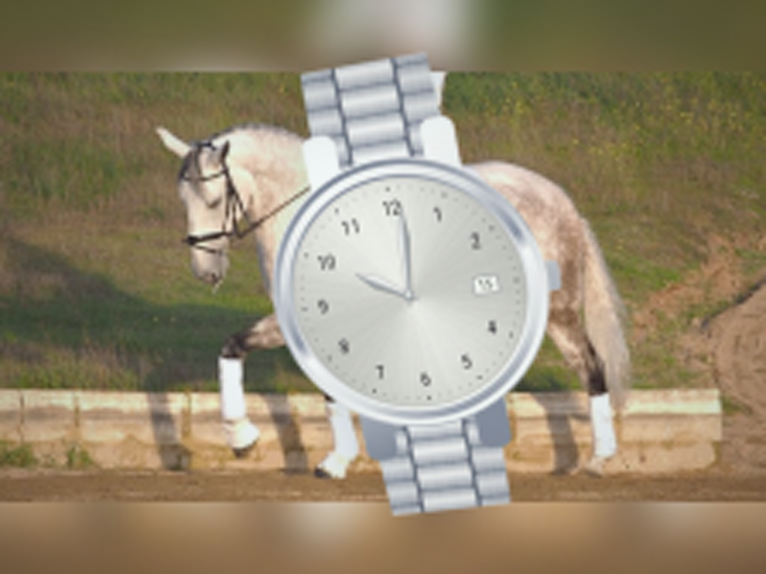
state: 10:01
